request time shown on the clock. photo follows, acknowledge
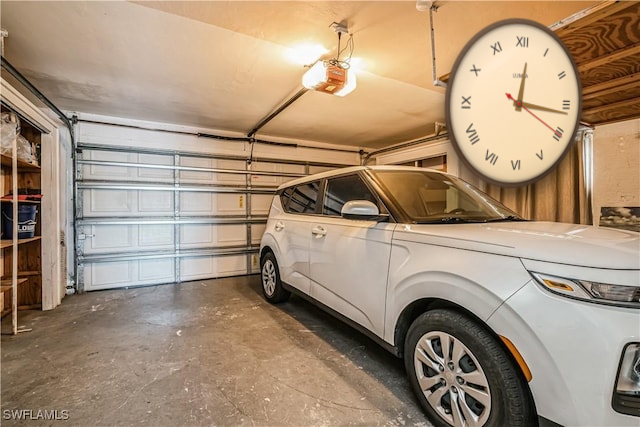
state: 12:16:20
